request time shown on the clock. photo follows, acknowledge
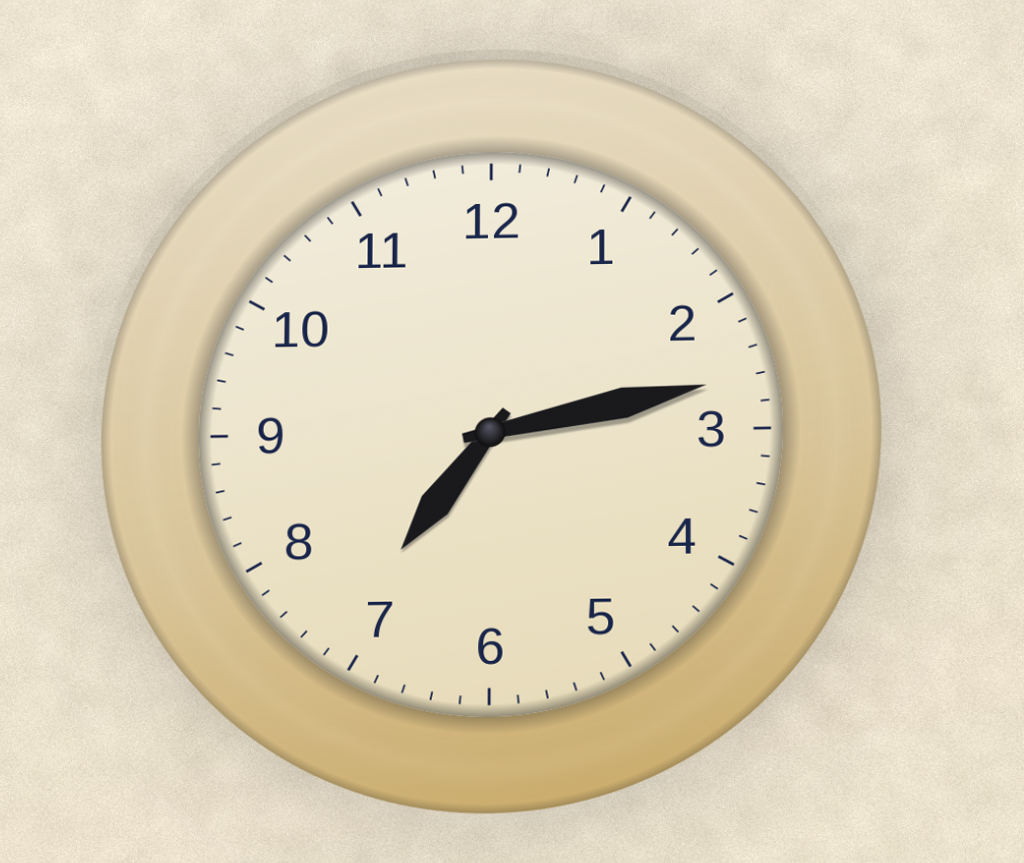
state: 7:13
